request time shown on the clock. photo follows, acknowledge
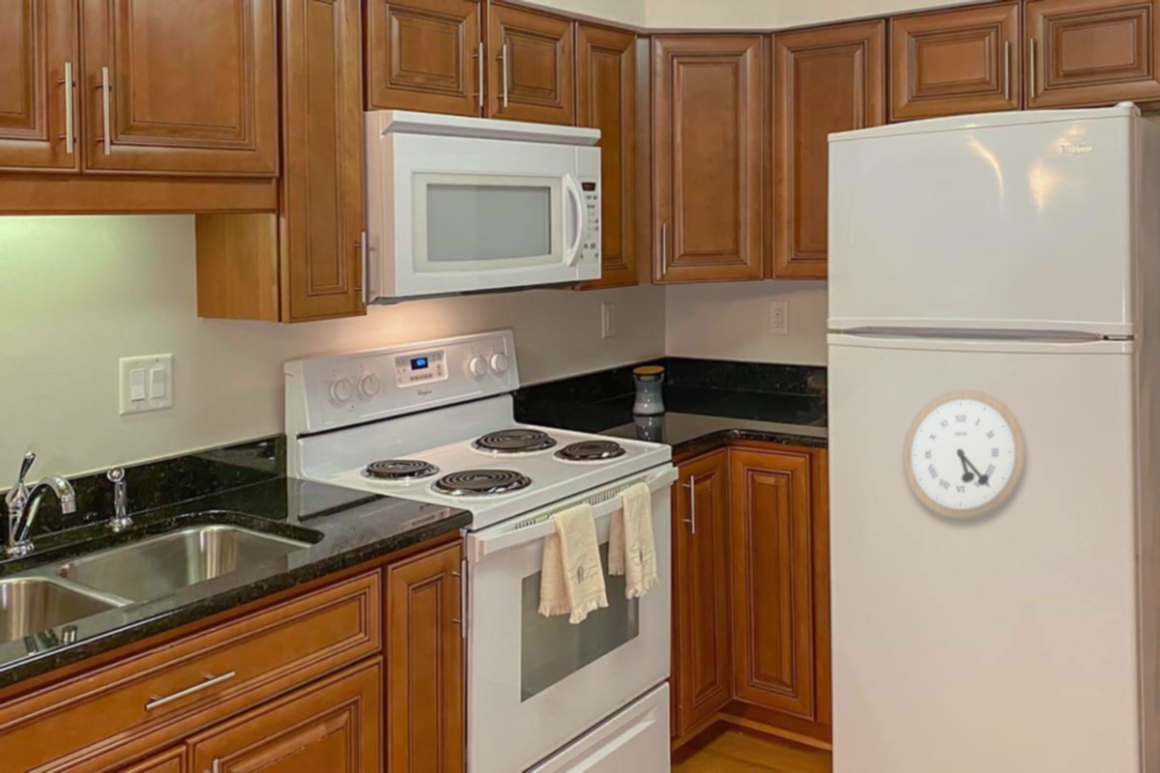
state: 5:23
